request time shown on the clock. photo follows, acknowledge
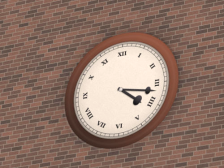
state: 4:17
